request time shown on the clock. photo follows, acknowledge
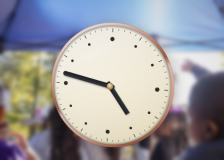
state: 4:47
